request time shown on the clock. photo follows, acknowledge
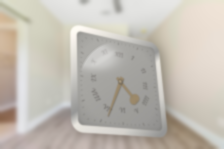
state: 4:34
